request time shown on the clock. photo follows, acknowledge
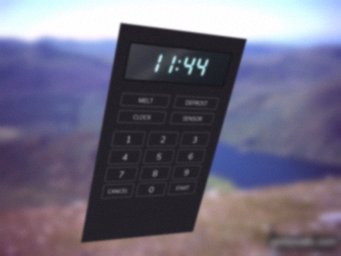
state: 11:44
